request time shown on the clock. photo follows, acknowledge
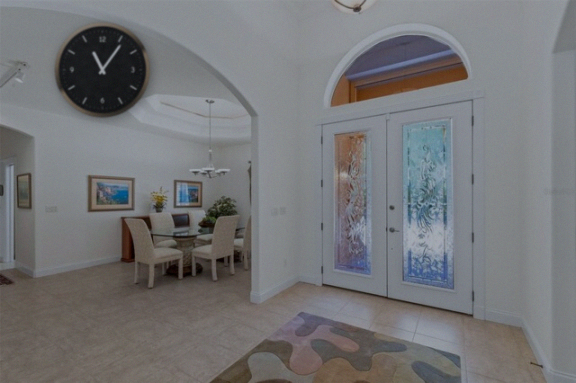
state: 11:06
